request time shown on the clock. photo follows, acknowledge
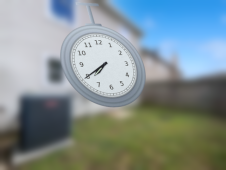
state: 7:40
